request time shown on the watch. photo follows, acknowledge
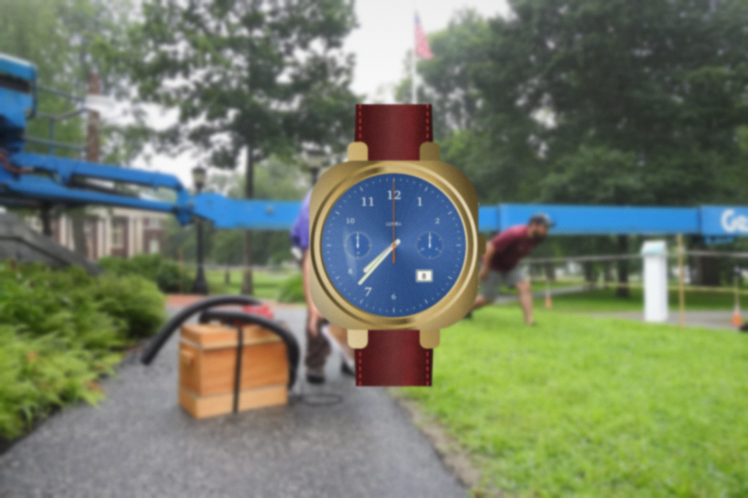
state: 7:37
